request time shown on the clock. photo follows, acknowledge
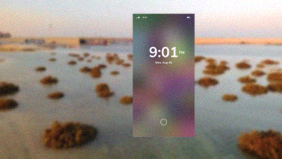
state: 9:01
